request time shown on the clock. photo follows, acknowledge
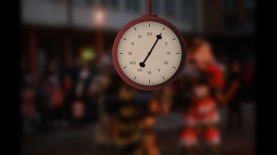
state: 7:05
